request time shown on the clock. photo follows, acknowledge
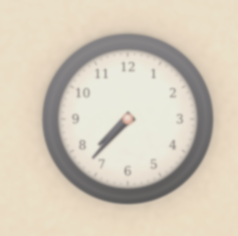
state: 7:37
